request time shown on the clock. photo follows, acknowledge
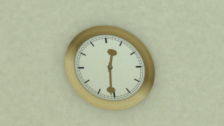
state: 12:31
